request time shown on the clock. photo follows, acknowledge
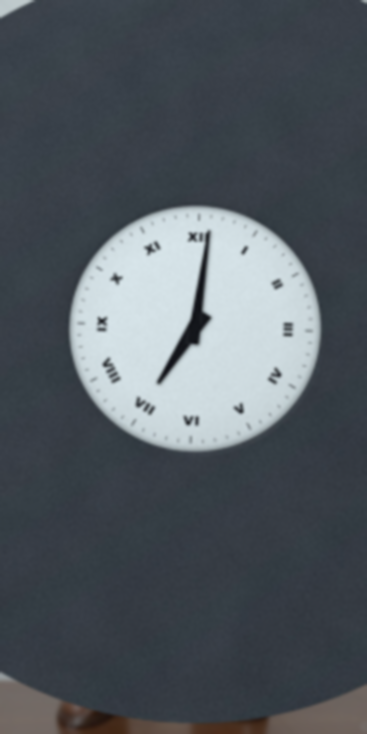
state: 7:01
